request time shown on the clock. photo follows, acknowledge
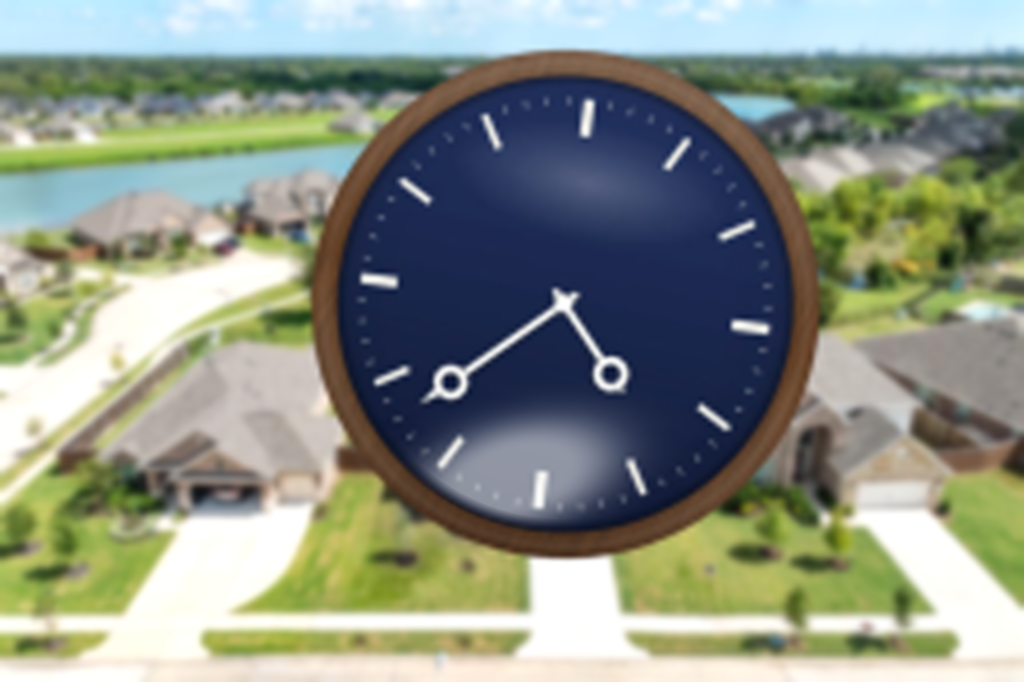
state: 4:38
